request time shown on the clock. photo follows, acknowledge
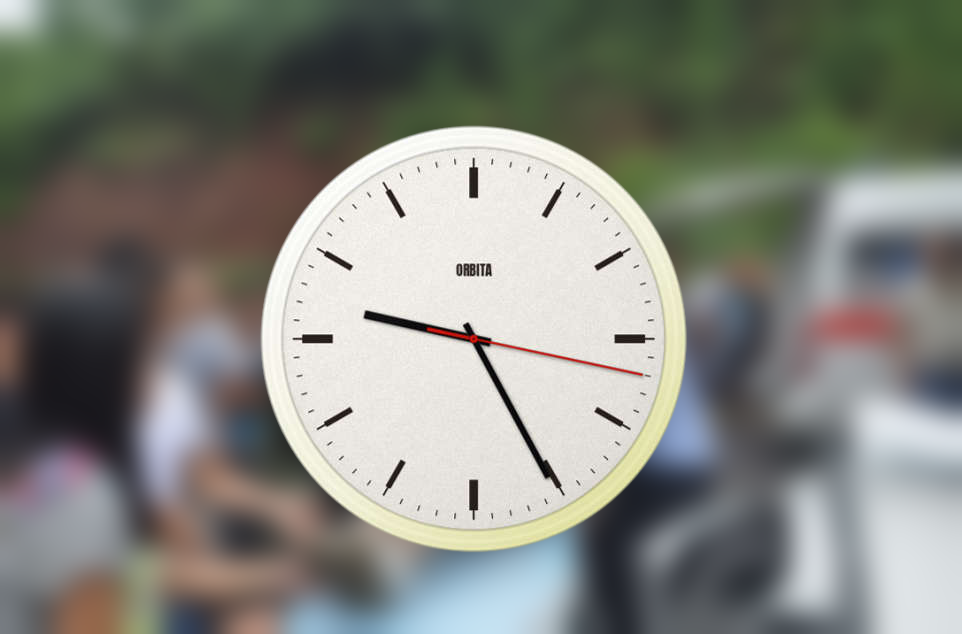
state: 9:25:17
